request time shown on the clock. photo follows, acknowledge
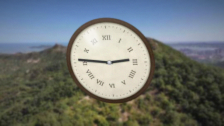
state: 2:46
